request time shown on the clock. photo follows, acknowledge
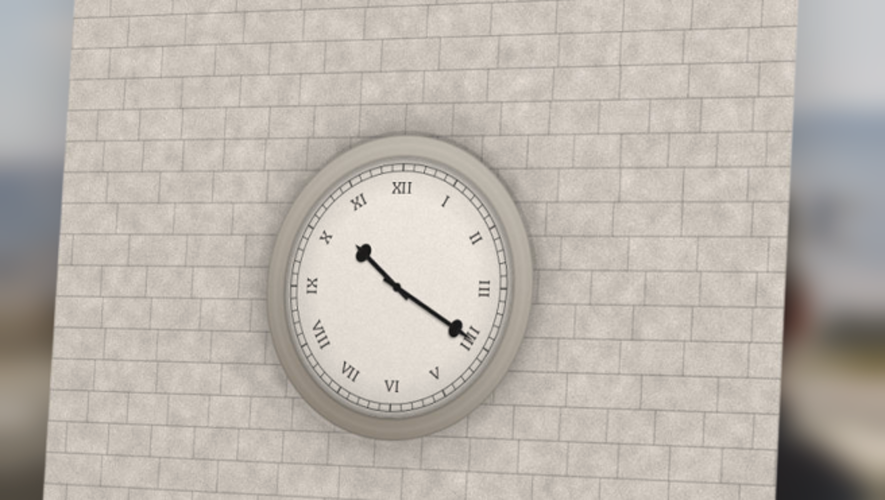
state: 10:20
